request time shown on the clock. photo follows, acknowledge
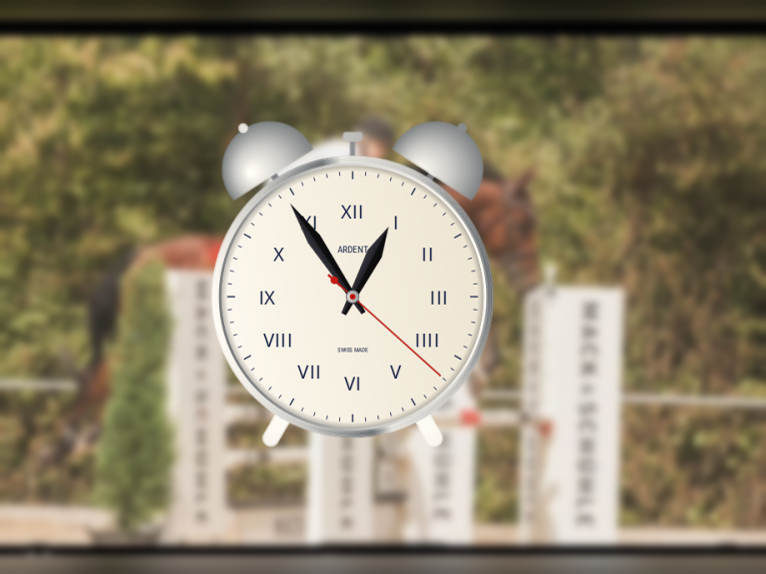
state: 12:54:22
